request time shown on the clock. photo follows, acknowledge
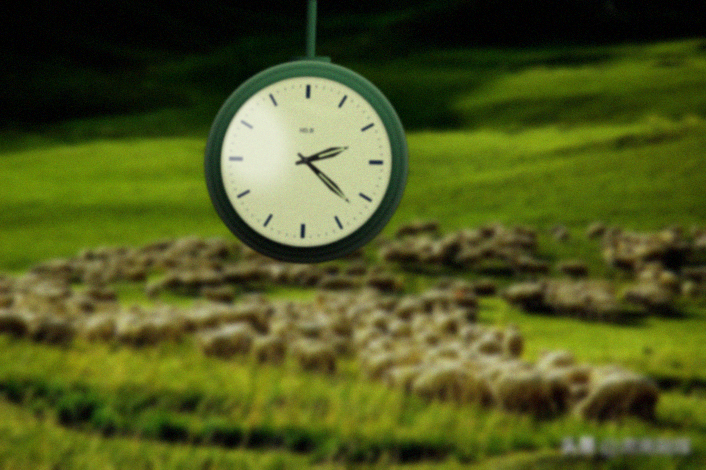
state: 2:22
